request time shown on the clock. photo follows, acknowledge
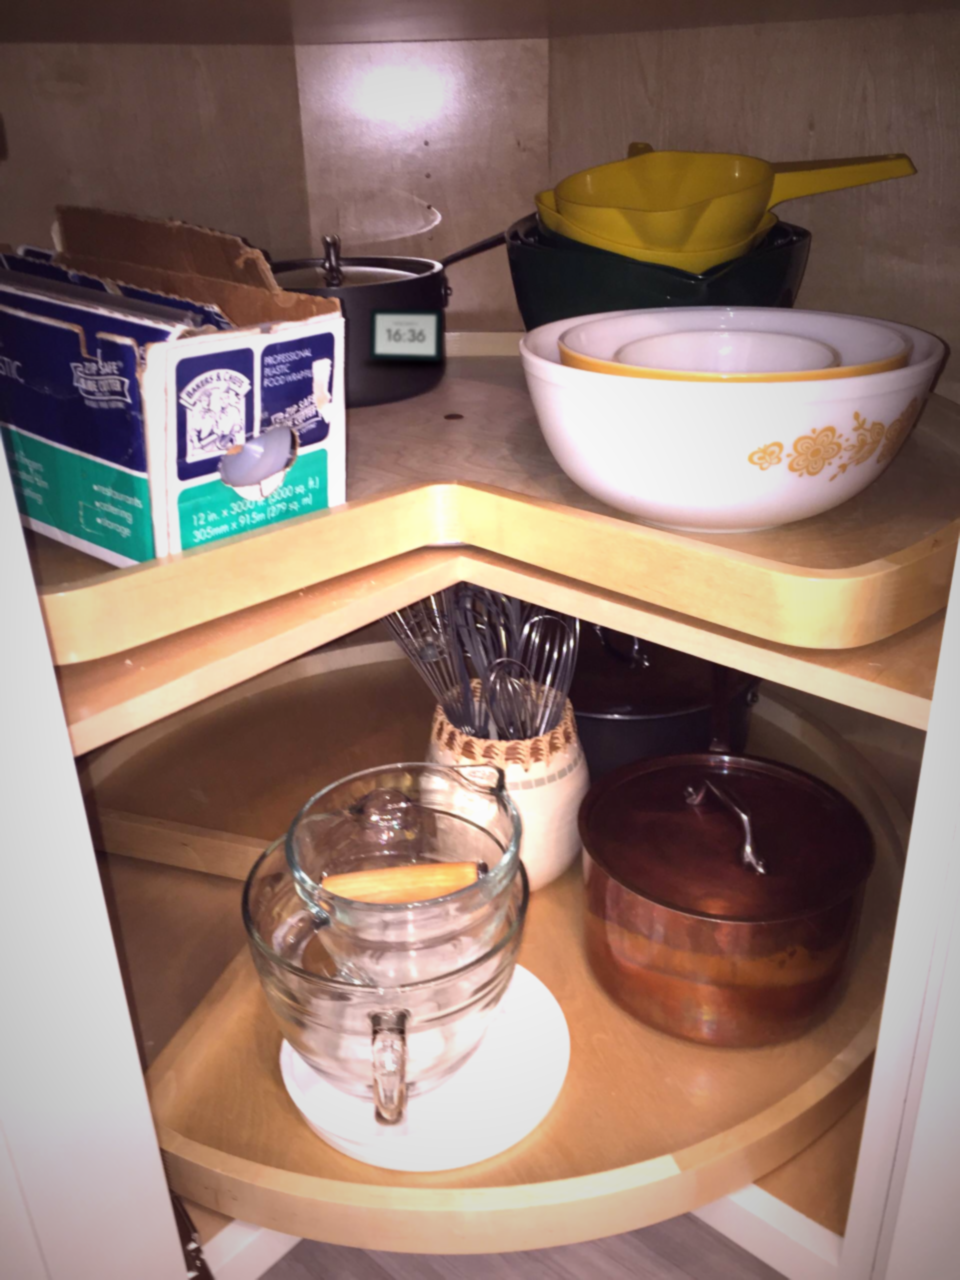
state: 16:36
